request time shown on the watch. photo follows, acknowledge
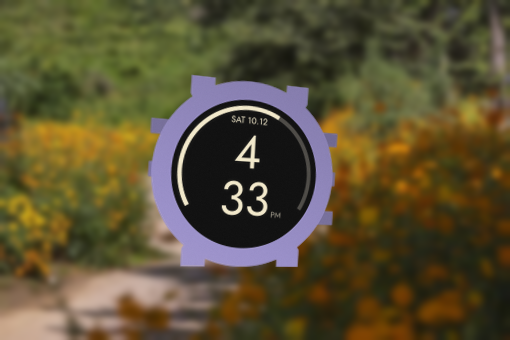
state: 4:33
